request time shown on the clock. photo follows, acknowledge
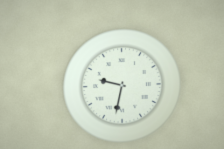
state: 9:32
